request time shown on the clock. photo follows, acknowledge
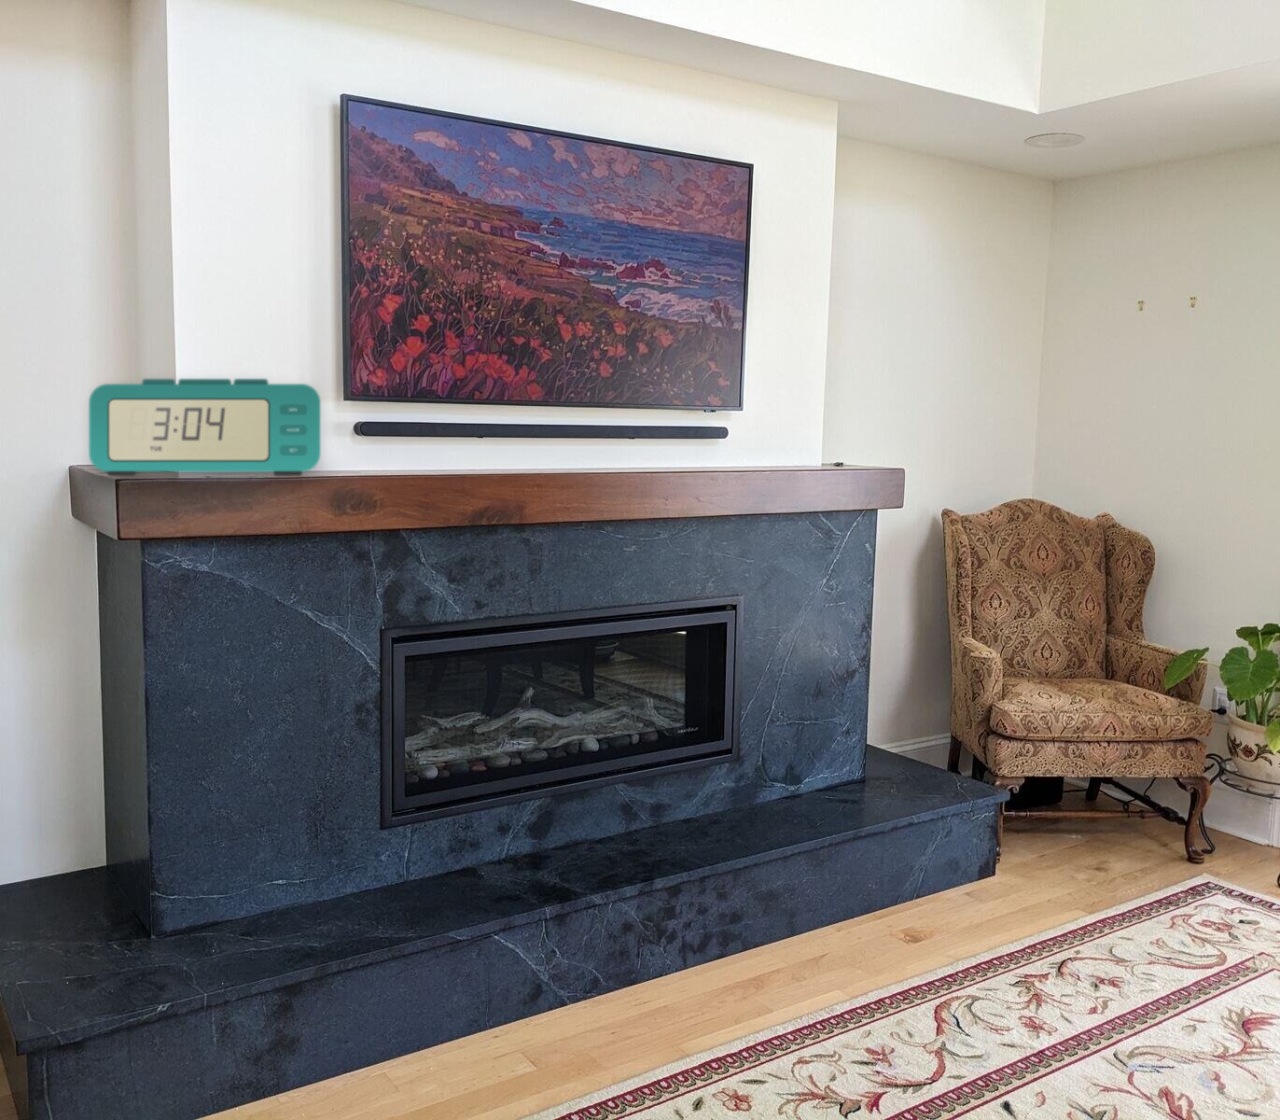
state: 3:04
